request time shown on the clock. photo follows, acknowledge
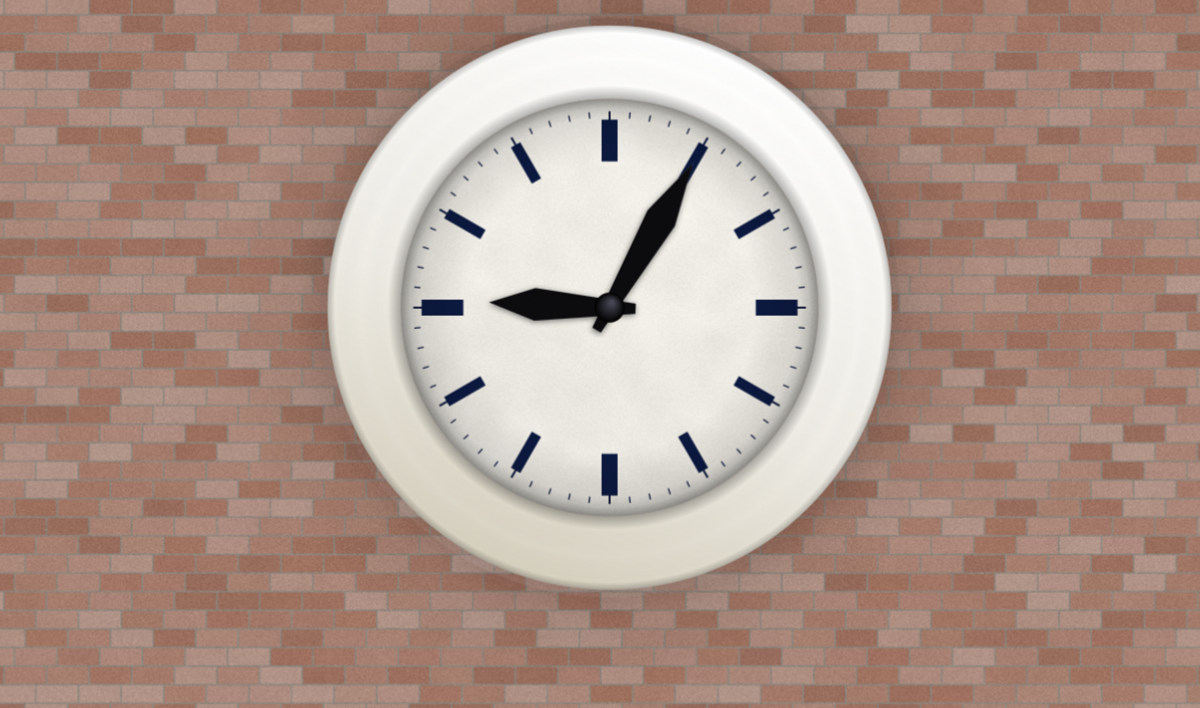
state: 9:05
